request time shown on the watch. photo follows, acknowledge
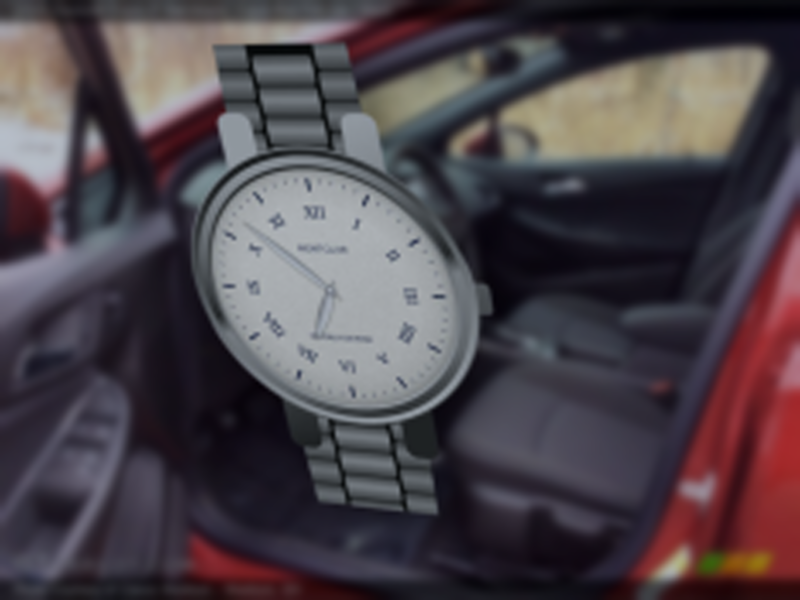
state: 6:52
